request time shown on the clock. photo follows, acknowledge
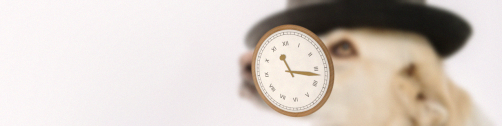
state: 11:17
